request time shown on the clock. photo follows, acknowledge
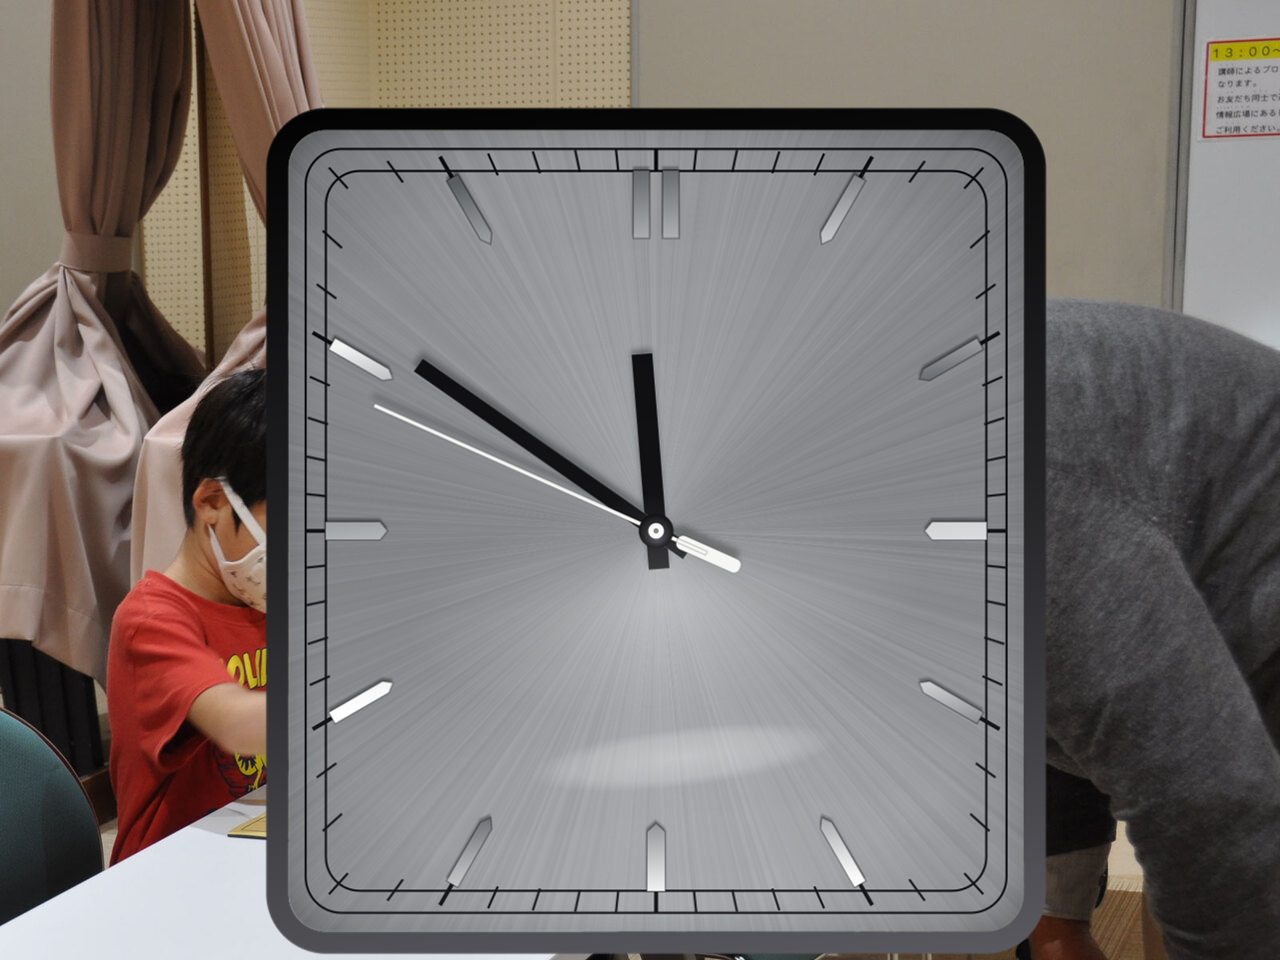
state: 11:50:49
